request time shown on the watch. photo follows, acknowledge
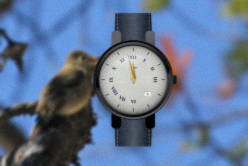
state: 11:58
